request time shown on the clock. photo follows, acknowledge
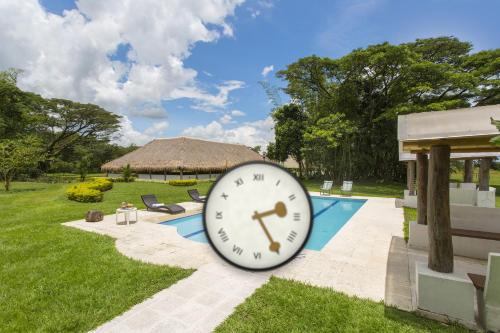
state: 2:25
